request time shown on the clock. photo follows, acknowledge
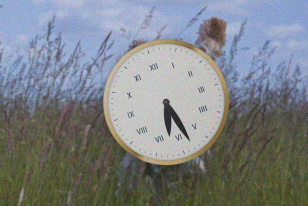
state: 6:28
